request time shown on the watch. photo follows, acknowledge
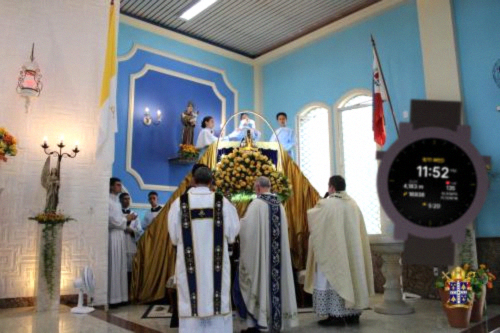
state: 11:52
